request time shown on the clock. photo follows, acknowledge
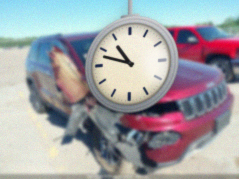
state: 10:48
